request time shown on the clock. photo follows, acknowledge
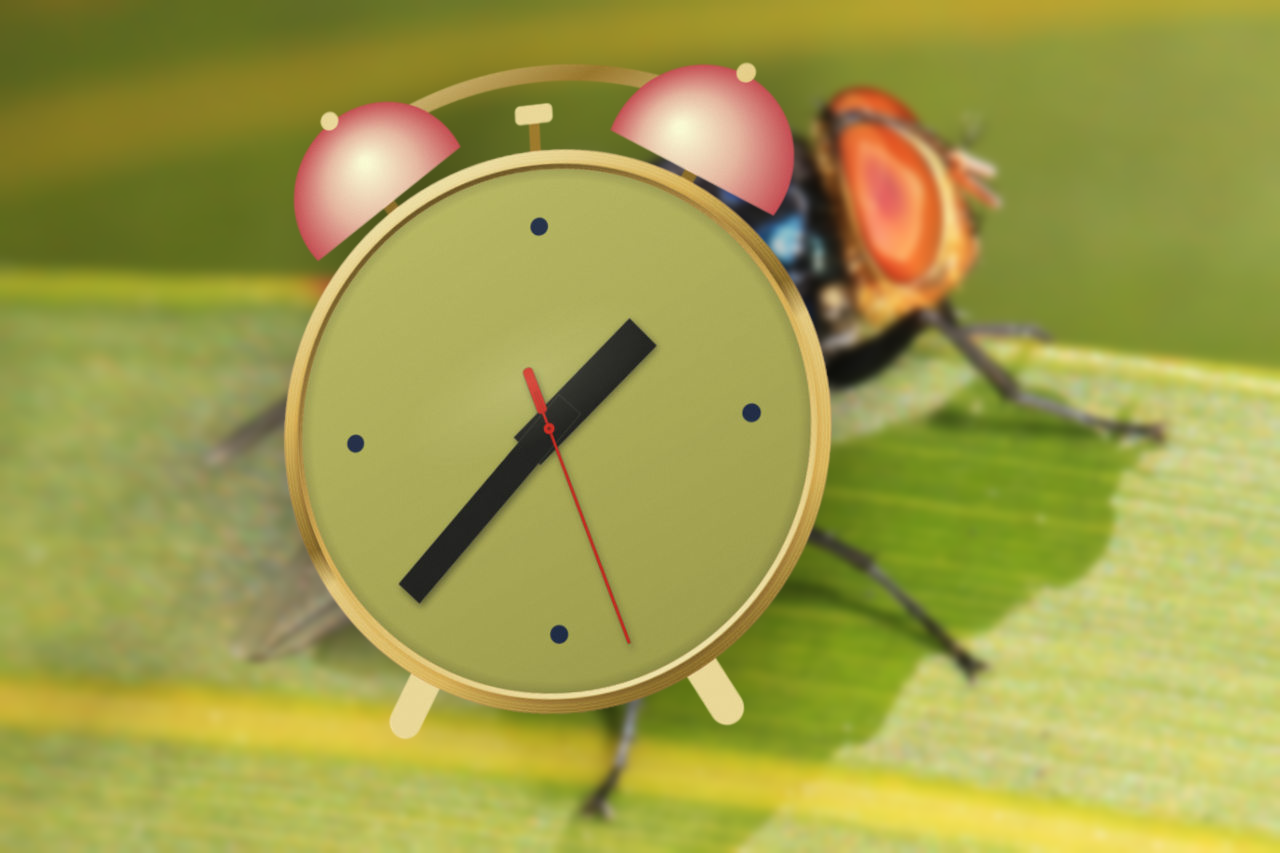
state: 1:37:27
